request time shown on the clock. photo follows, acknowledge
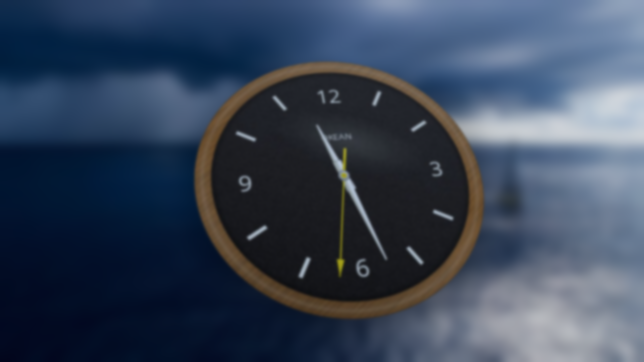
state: 11:27:32
